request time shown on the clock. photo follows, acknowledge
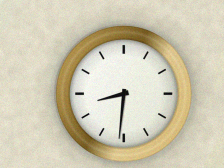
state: 8:31
